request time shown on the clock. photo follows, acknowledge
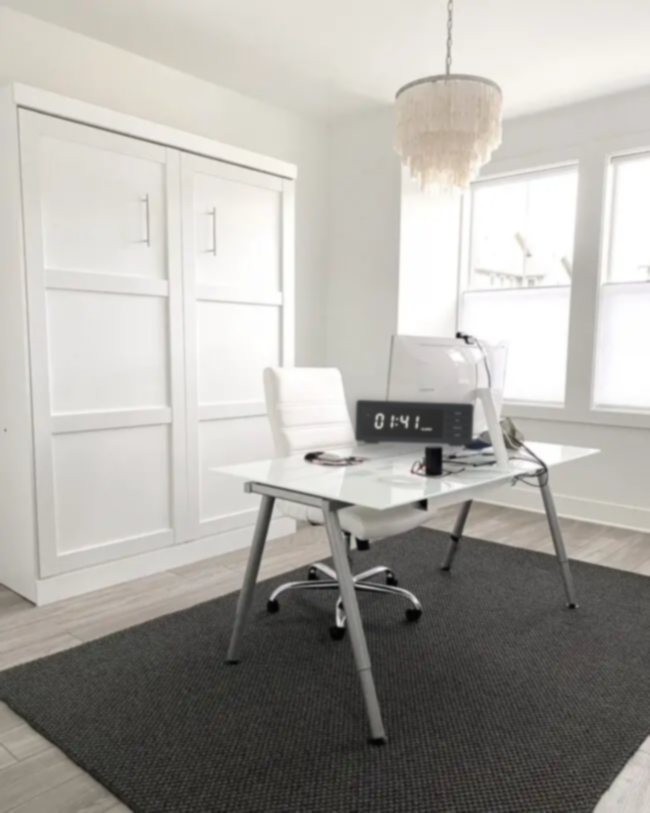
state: 1:41
